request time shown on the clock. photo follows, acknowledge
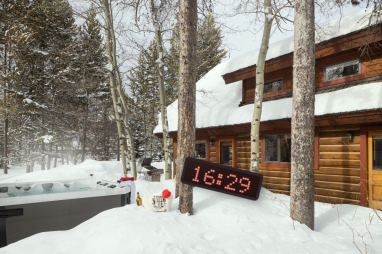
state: 16:29
